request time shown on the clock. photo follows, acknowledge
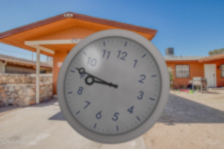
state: 8:46
